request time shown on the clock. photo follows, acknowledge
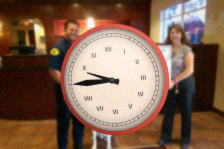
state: 9:45
